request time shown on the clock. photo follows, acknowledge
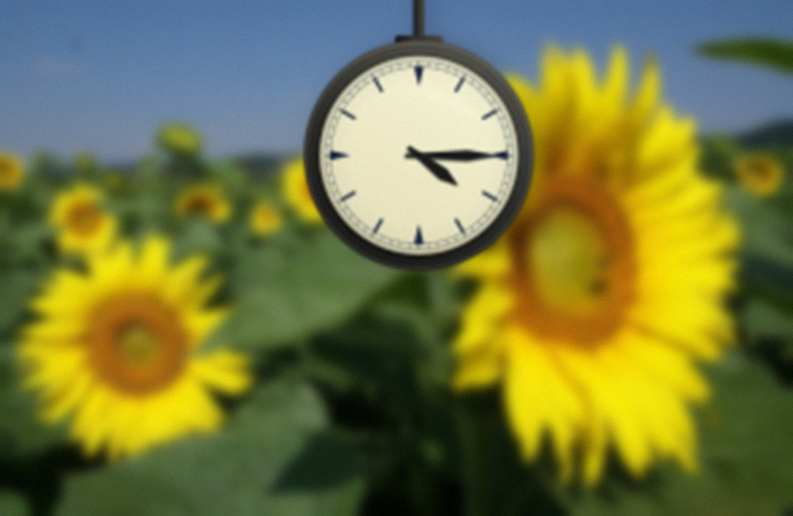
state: 4:15
